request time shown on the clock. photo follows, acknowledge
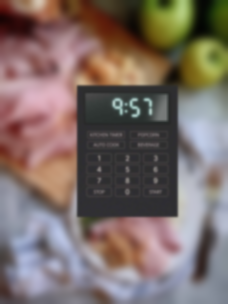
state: 9:57
